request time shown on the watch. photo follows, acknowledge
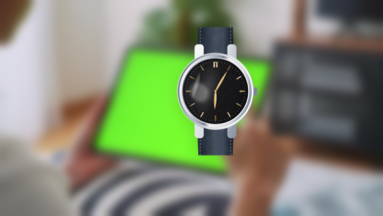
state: 6:05
